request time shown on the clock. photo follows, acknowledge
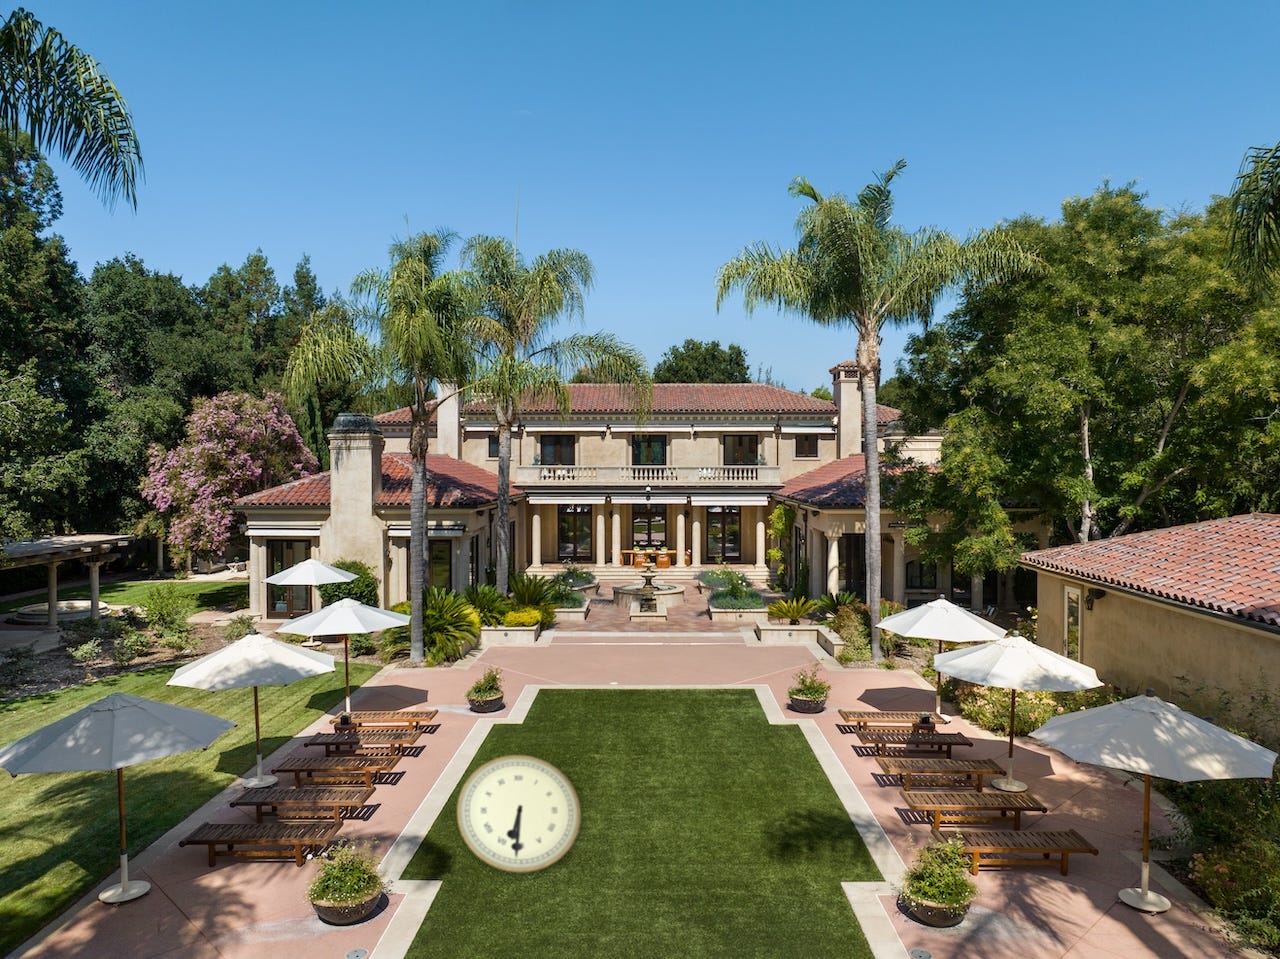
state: 6:31
